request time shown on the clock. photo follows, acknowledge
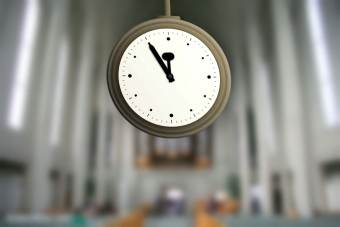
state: 11:55
